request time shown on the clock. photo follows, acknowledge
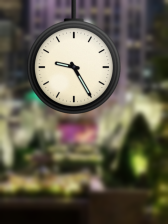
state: 9:25
